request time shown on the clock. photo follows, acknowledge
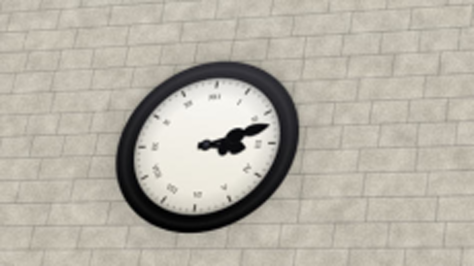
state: 3:12
